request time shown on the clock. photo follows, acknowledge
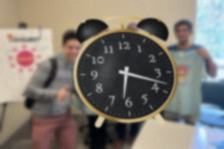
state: 6:18
